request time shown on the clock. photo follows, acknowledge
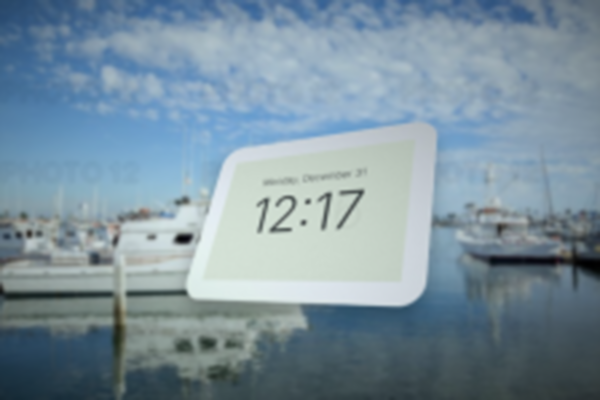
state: 12:17
